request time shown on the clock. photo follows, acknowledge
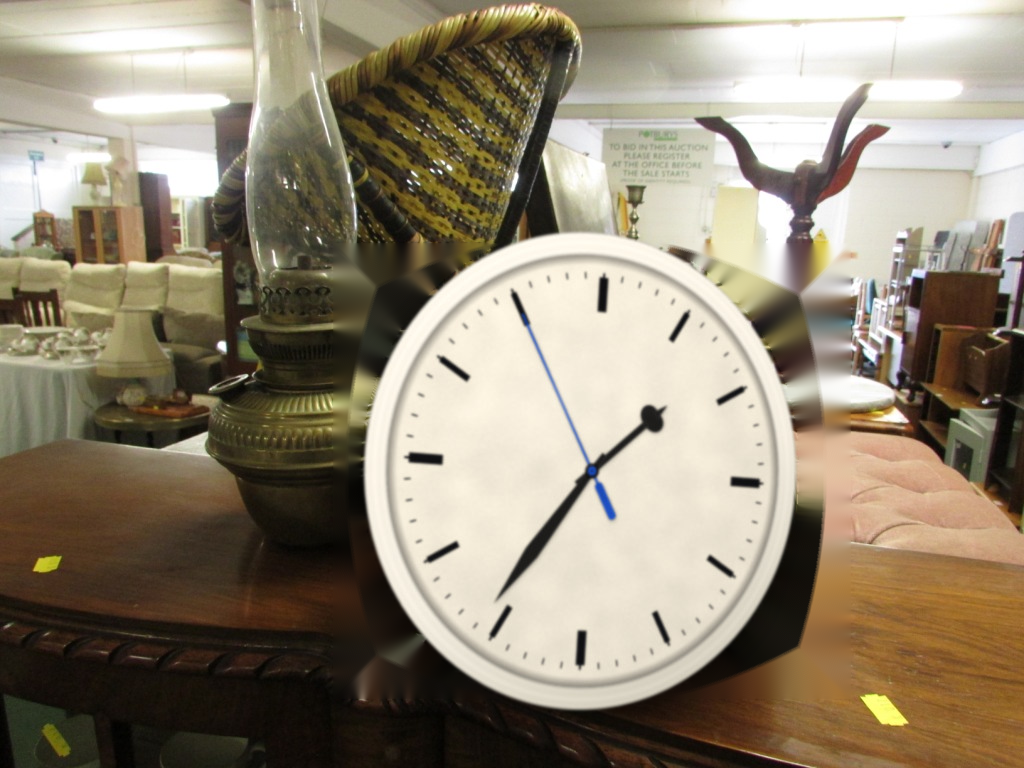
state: 1:35:55
